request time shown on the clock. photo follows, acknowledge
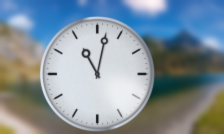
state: 11:02
